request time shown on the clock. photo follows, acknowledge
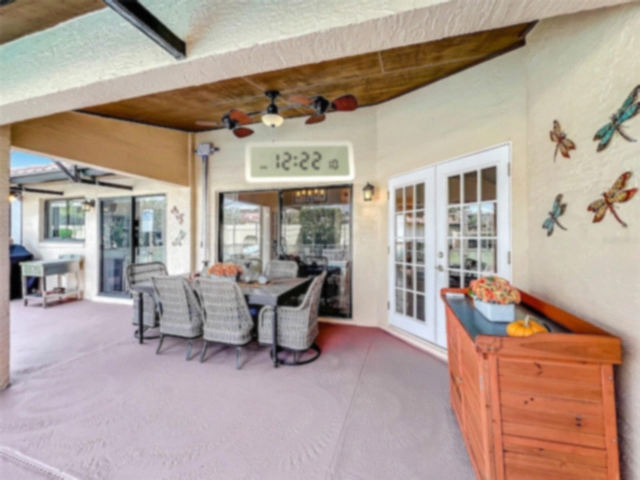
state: 12:22
